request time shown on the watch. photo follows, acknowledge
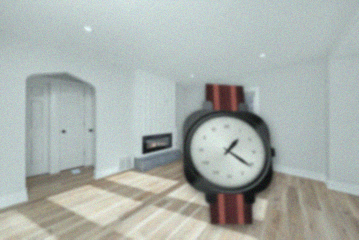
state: 1:21
